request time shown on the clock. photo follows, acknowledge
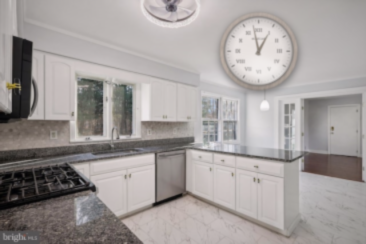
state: 12:58
